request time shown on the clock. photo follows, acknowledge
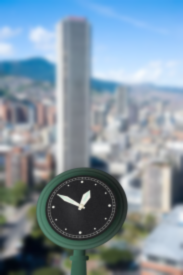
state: 12:50
